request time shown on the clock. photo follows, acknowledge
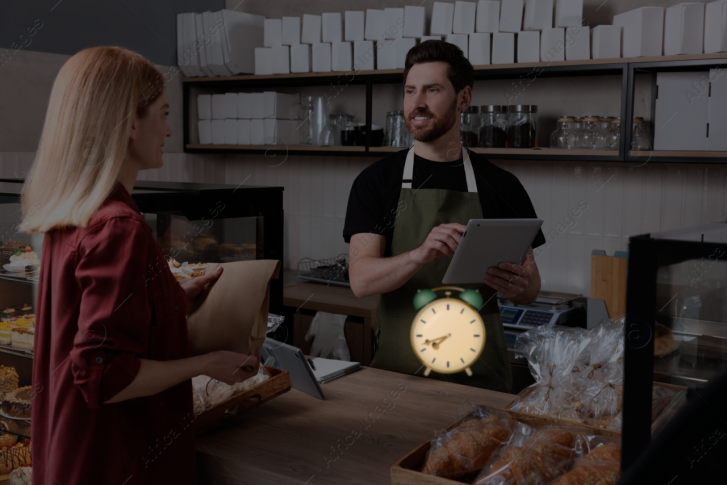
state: 7:42
